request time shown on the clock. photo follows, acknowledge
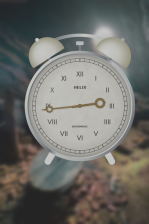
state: 2:44
